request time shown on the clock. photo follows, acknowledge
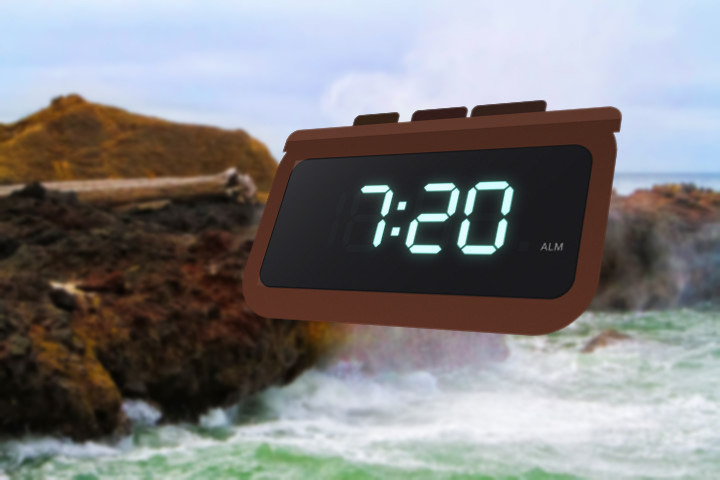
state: 7:20
